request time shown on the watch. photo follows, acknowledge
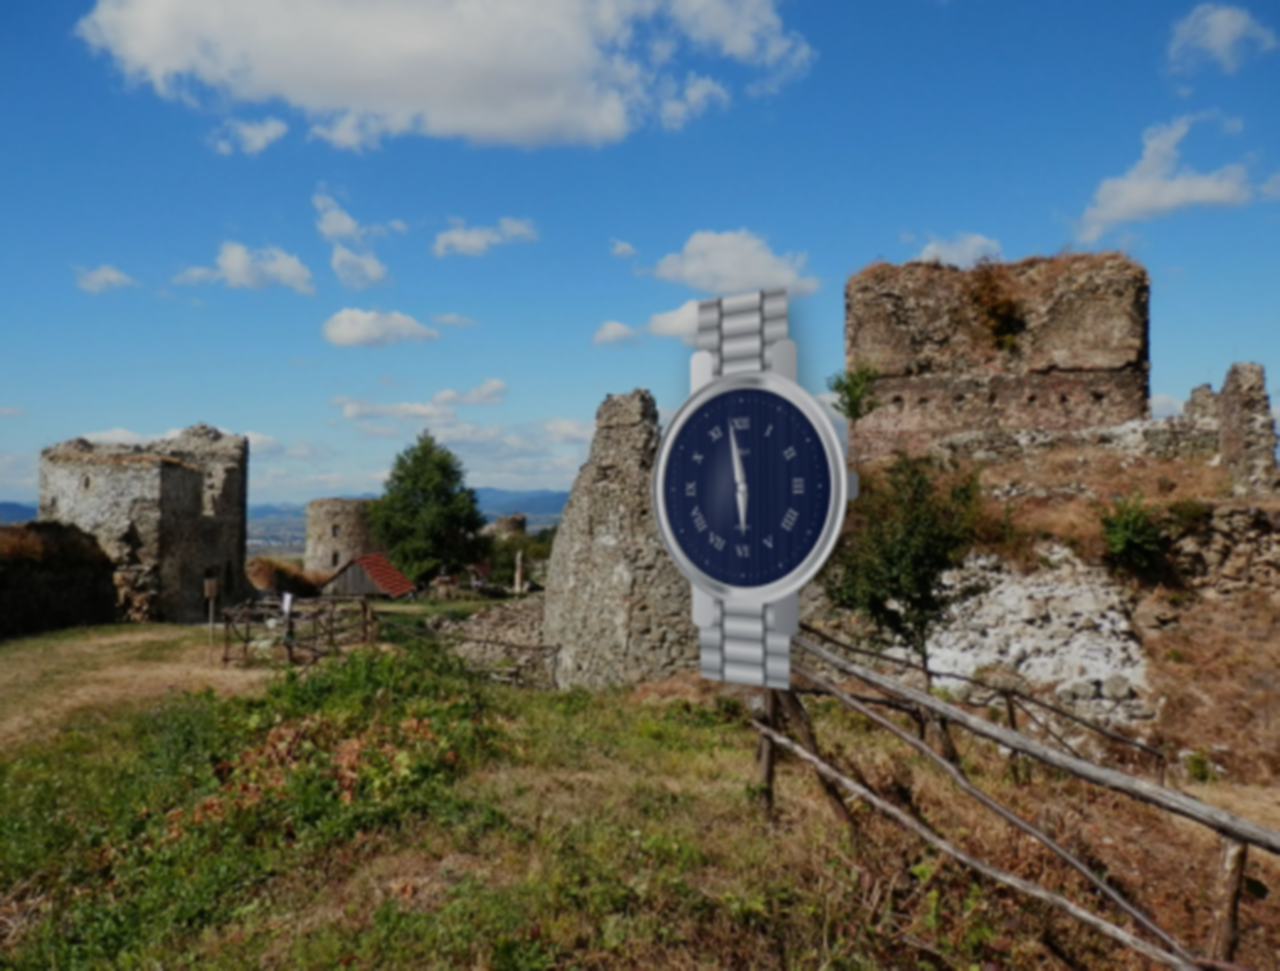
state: 5:58
